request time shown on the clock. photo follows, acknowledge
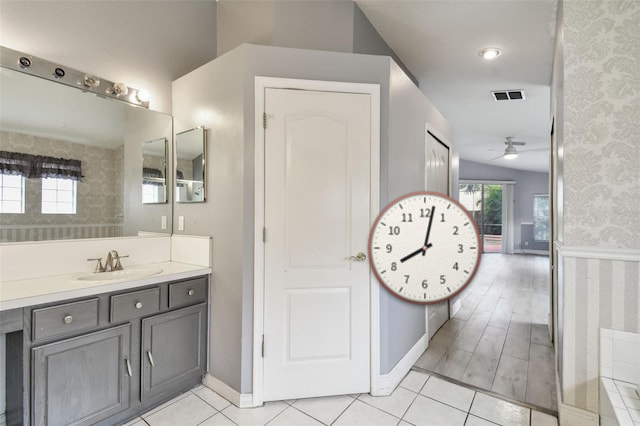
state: 8:02
